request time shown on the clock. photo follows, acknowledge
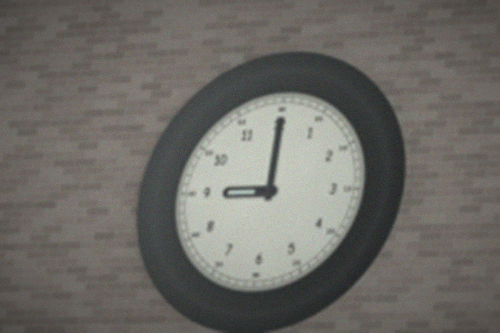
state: 9:00
